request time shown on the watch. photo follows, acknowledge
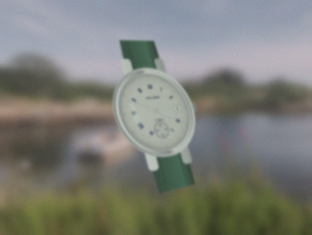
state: 3:49
